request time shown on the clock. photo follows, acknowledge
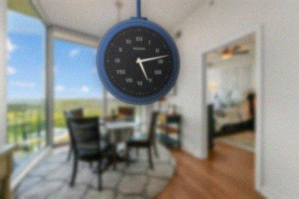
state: 5:13
